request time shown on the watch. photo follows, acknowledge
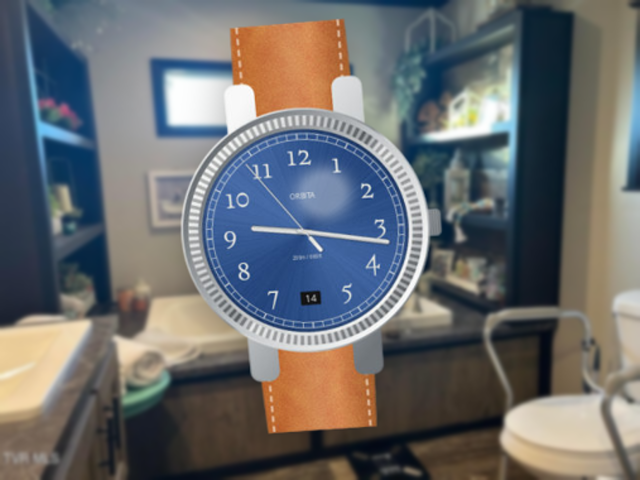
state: 9:16:54
